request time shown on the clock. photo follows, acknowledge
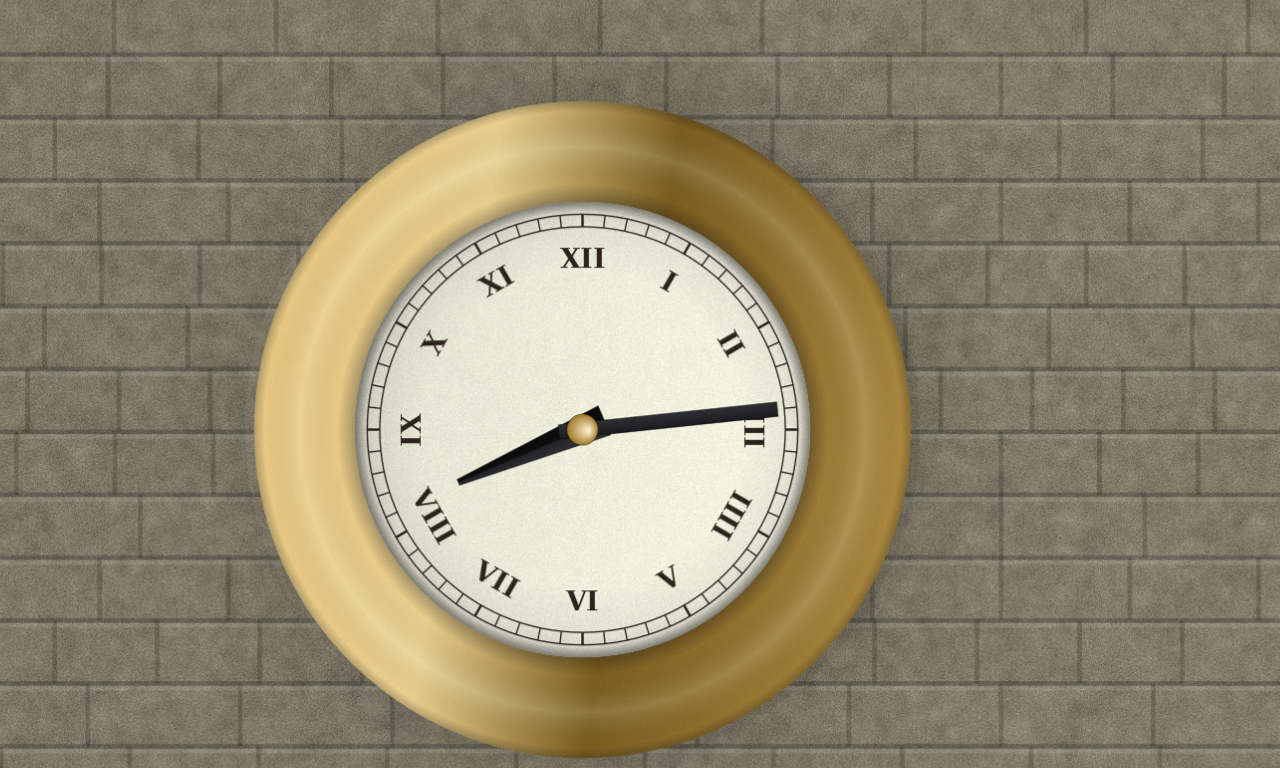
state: 8:14
